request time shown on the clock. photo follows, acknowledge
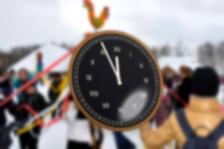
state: 11:56
